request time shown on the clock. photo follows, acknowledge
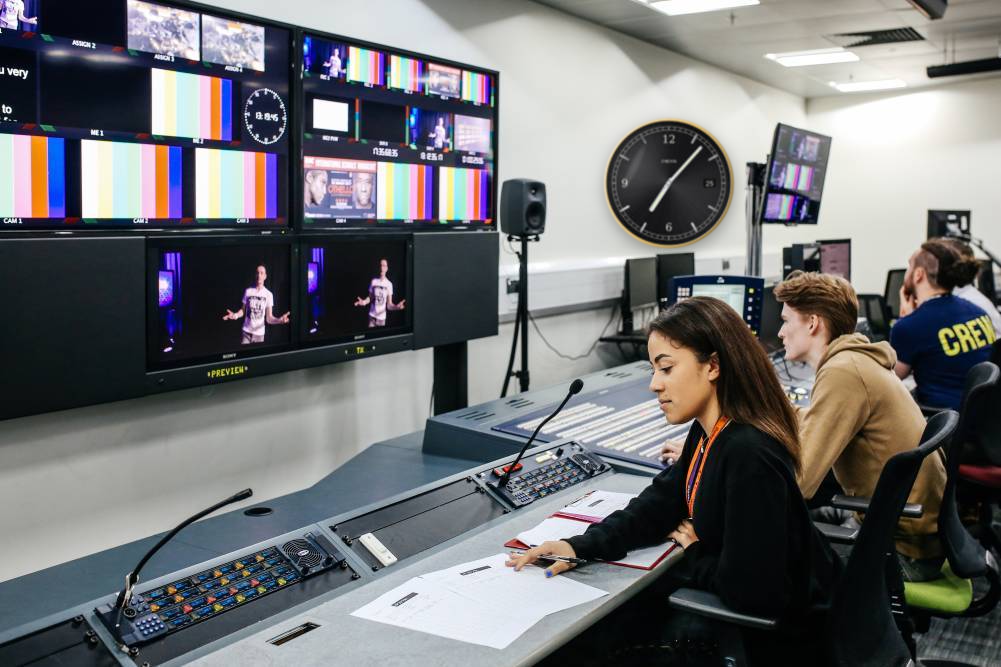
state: 7:07
